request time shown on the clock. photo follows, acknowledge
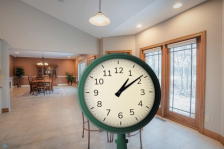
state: 1:09
